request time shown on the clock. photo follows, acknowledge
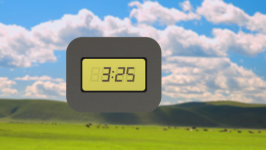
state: 3:25
